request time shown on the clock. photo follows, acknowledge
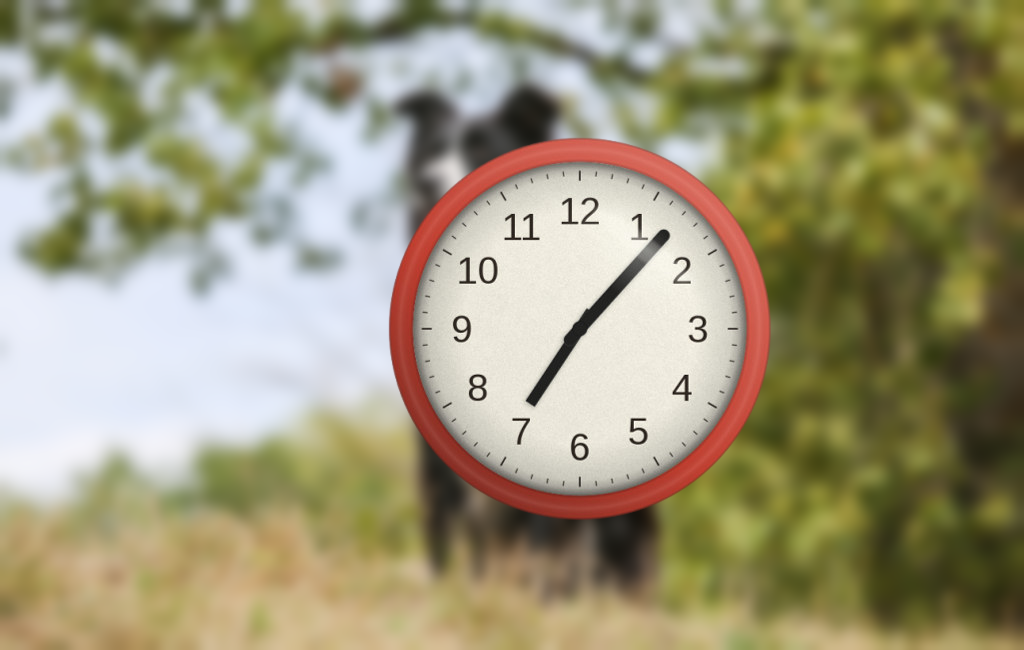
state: 7:07
